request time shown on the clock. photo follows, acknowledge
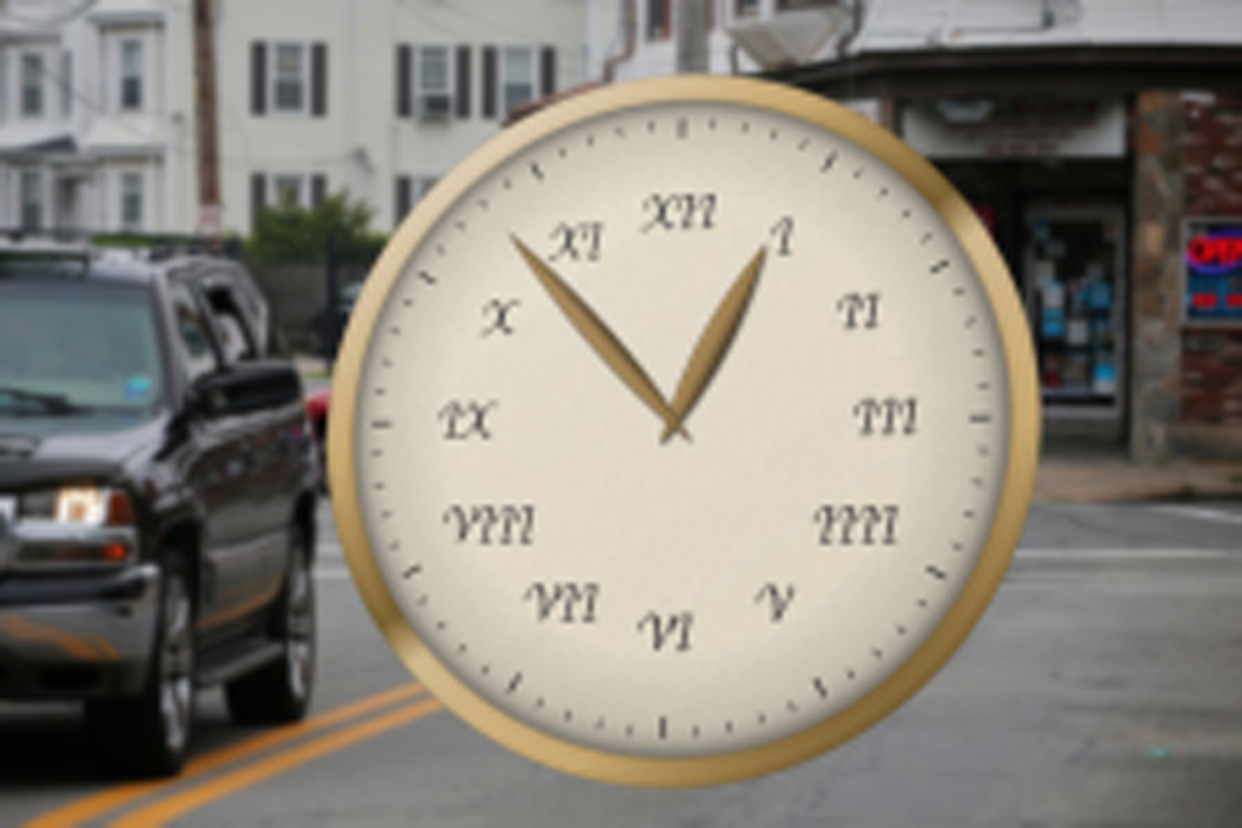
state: 12:53
